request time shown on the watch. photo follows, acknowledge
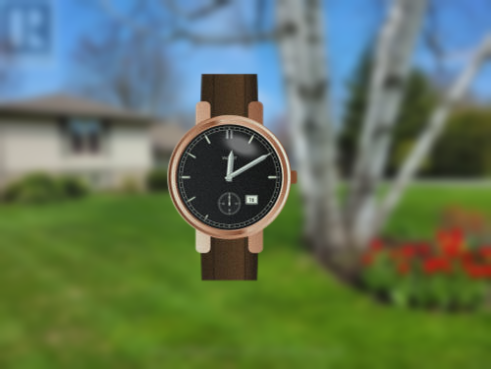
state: 12:10
